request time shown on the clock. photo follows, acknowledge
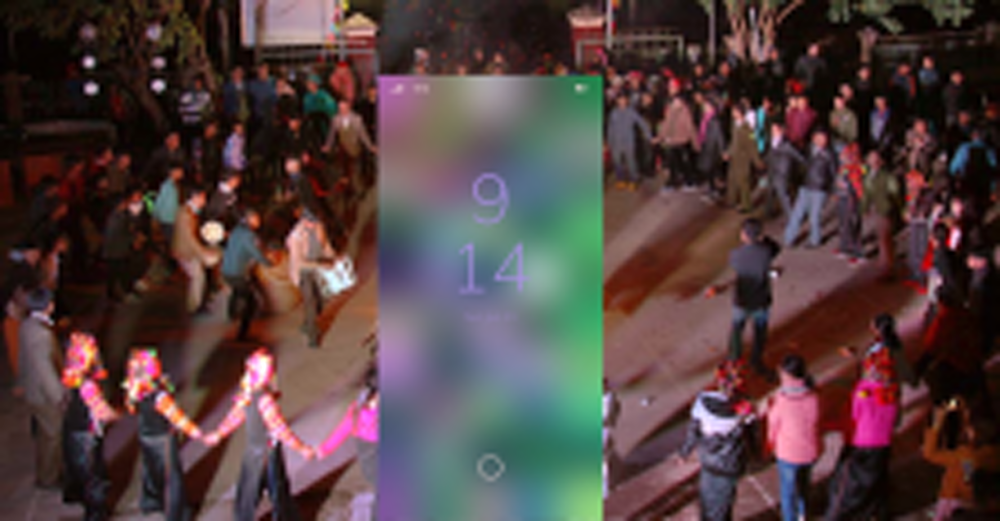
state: 9:14
